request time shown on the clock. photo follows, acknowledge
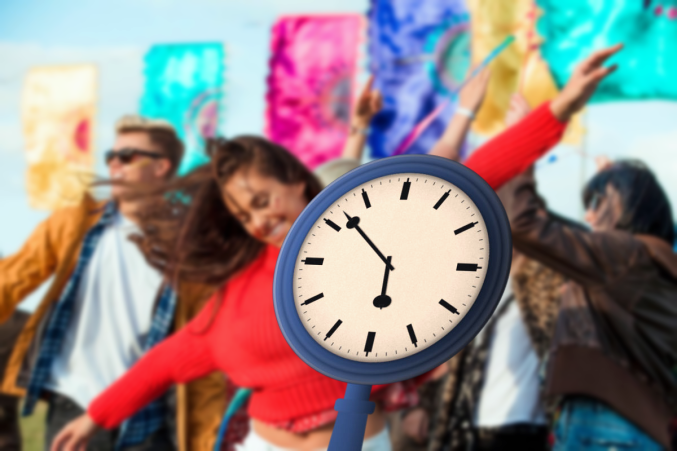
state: 5:52
